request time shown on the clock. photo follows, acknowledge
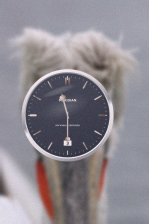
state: 11:30
